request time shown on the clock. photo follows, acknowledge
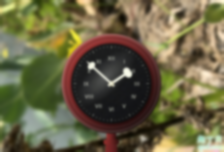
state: 1:52
